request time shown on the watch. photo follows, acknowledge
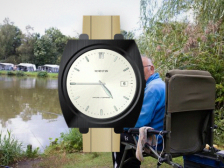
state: 4:45
